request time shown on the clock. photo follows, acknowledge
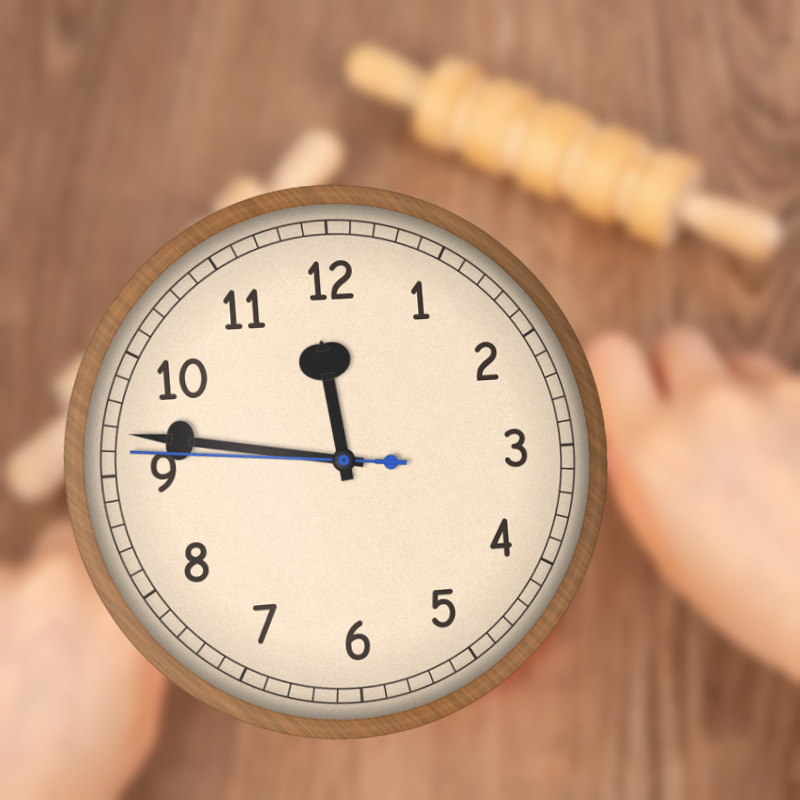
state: 11:46:46
